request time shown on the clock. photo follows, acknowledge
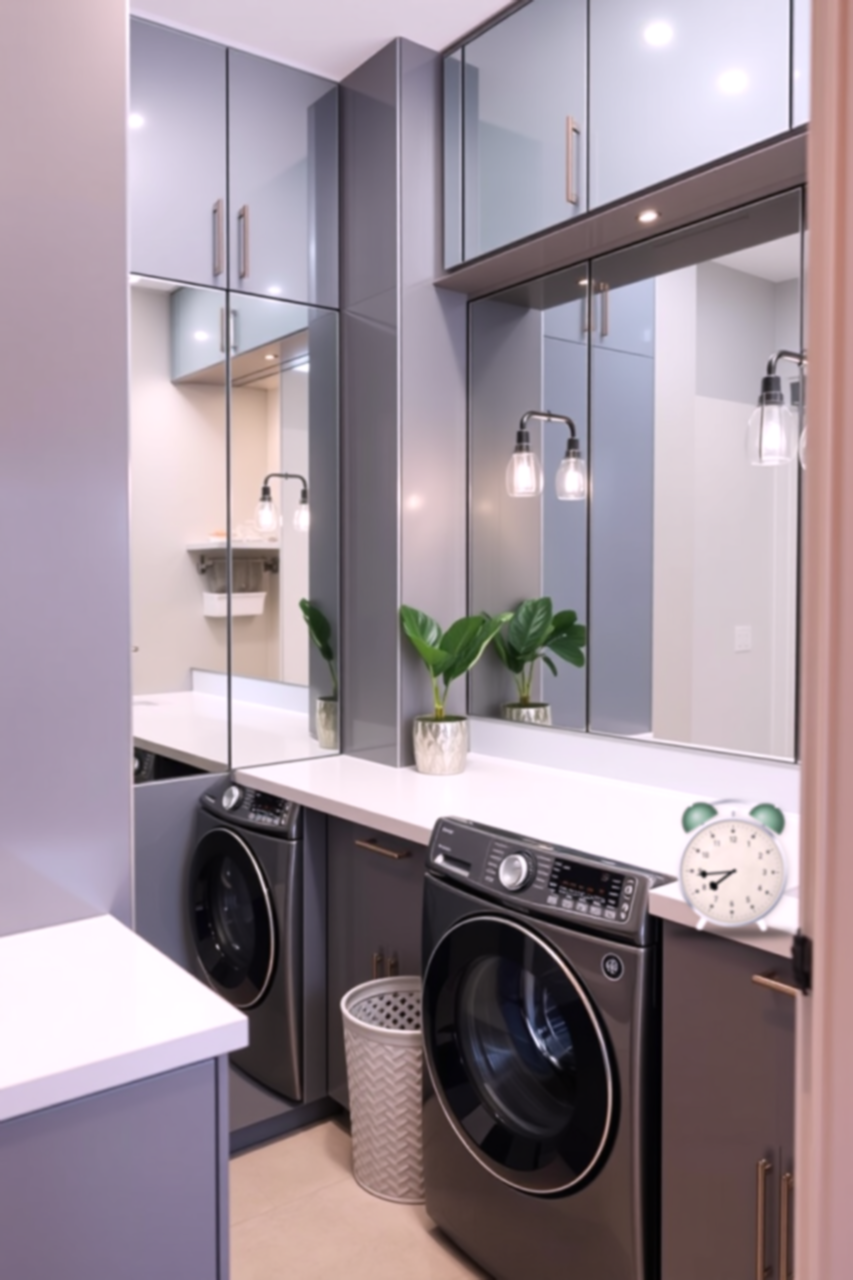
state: 7:44
